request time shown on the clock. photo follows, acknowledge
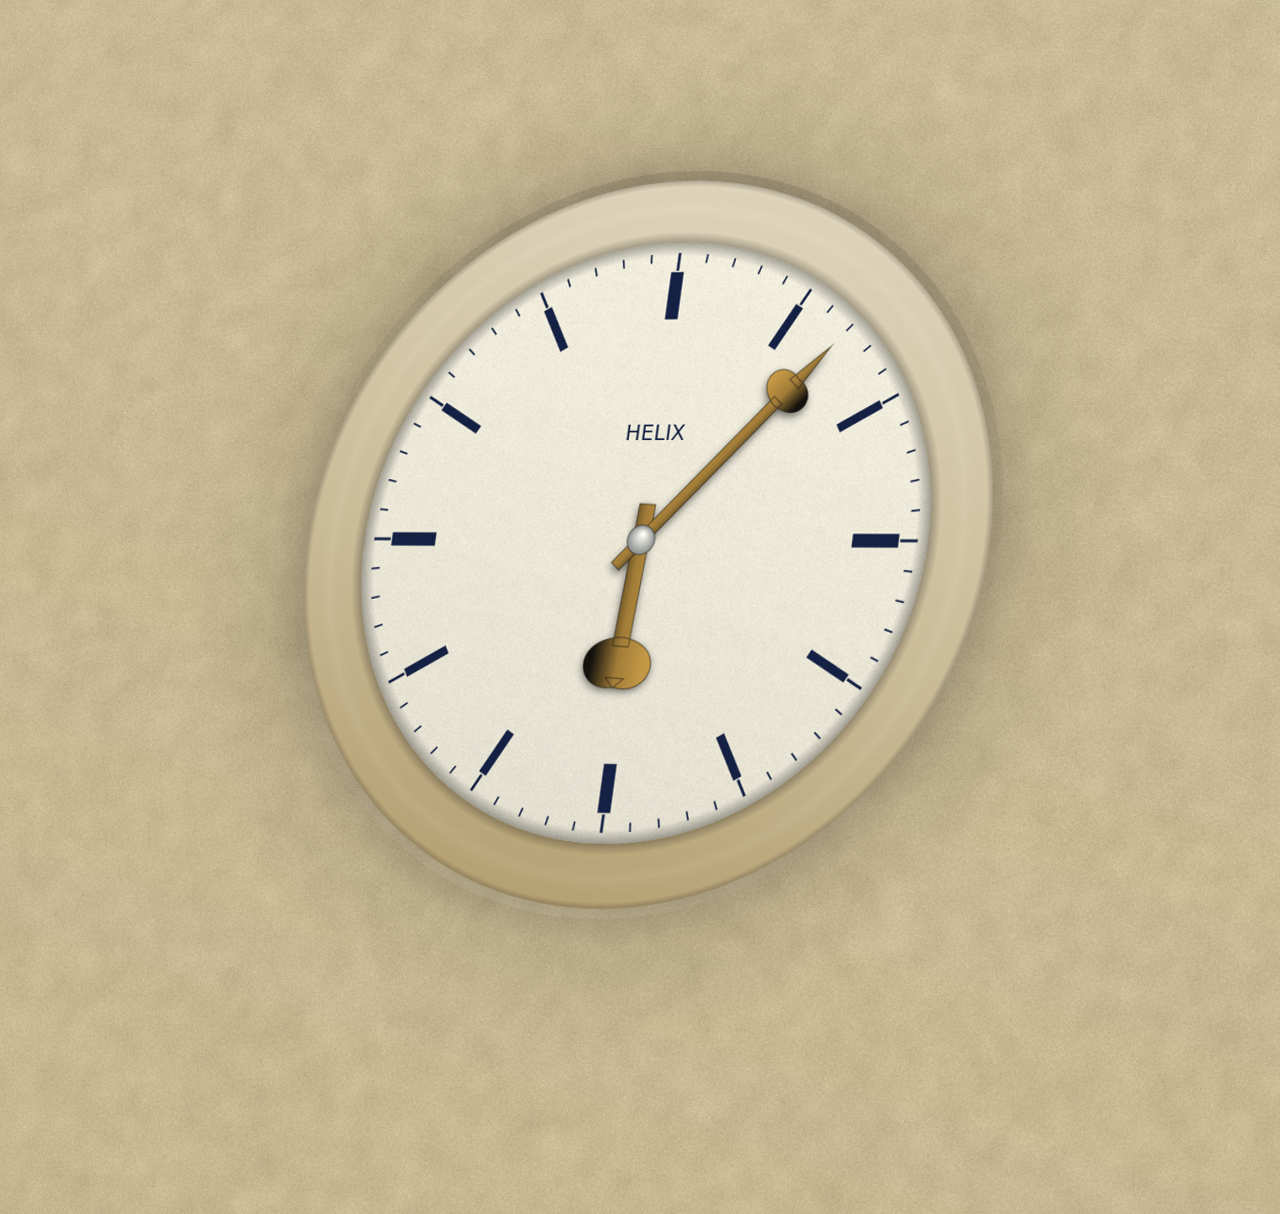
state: 6:07
